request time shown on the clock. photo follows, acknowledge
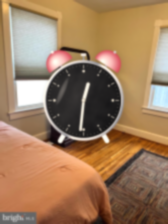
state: 12:31
